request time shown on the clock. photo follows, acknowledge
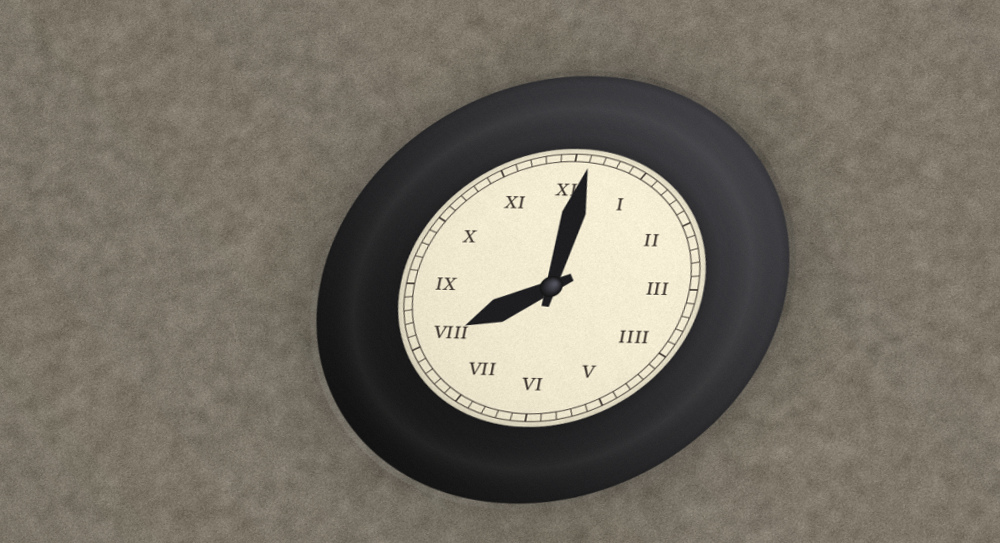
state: 8:01
